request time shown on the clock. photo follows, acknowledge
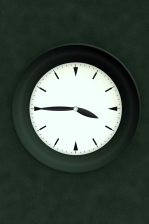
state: 3:45
